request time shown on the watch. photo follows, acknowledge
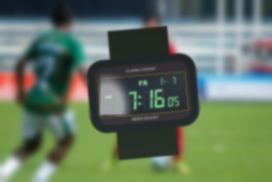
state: 7:16
